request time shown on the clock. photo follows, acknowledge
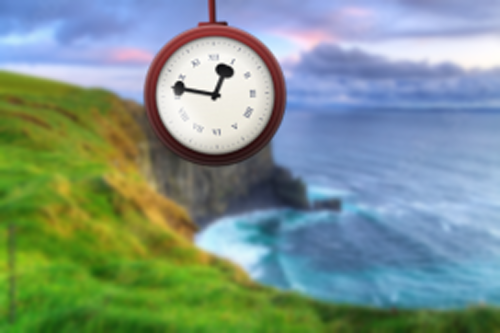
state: 12:47
